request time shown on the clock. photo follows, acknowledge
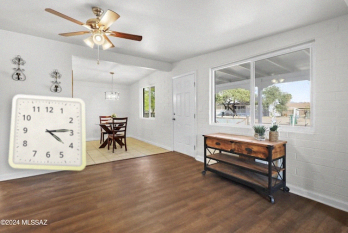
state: 4:14
